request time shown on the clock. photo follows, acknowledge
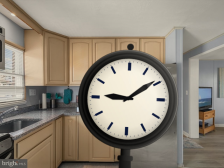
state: 9:09
